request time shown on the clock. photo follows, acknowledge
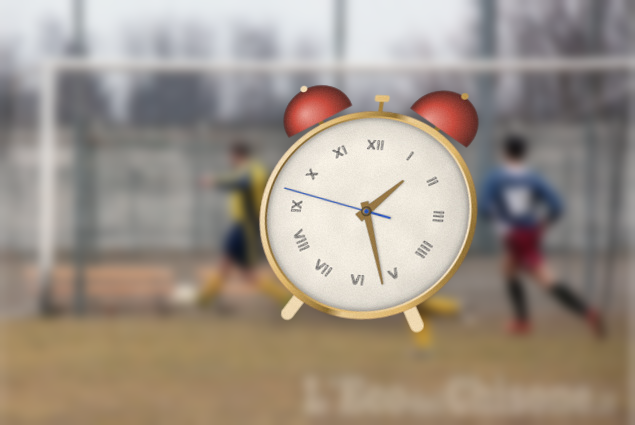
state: 1:26:47
